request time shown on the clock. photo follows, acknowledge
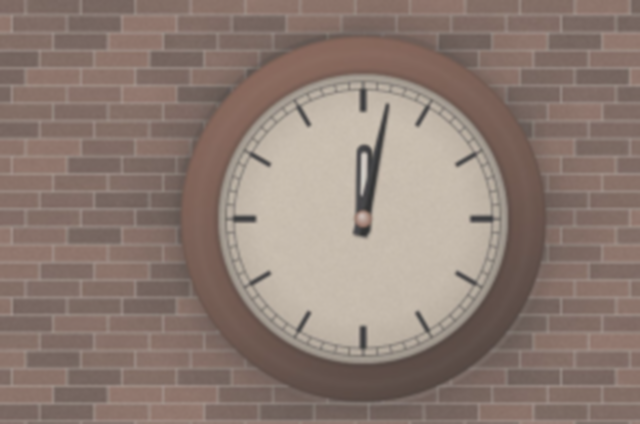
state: 12:02
